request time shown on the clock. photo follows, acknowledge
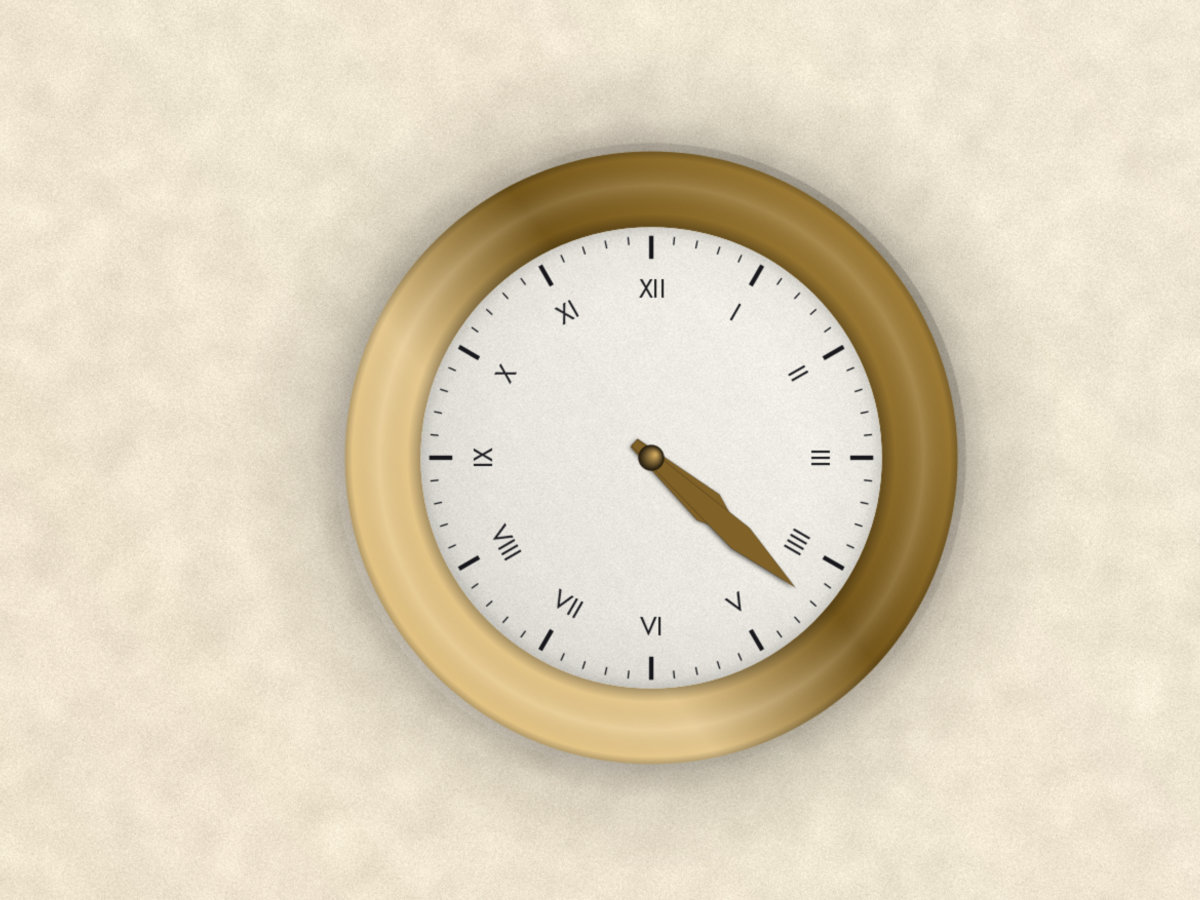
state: 4:22
